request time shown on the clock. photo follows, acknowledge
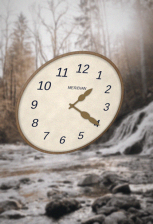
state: 1:20
